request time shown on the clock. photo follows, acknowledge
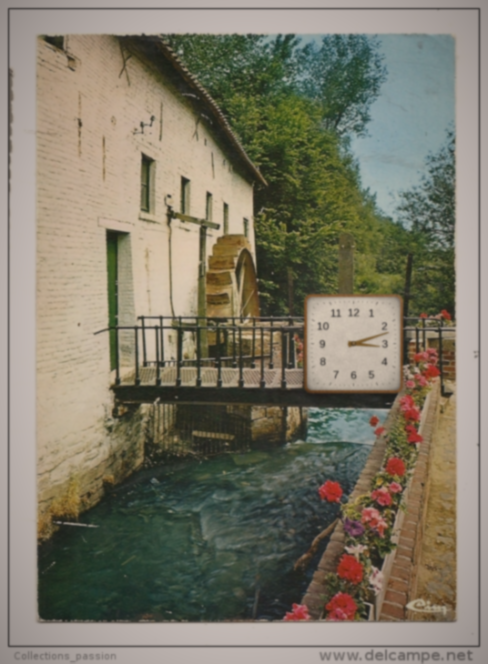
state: 3:12
